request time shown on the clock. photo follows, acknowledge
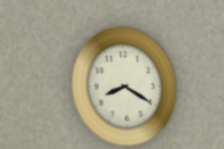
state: 8:20
